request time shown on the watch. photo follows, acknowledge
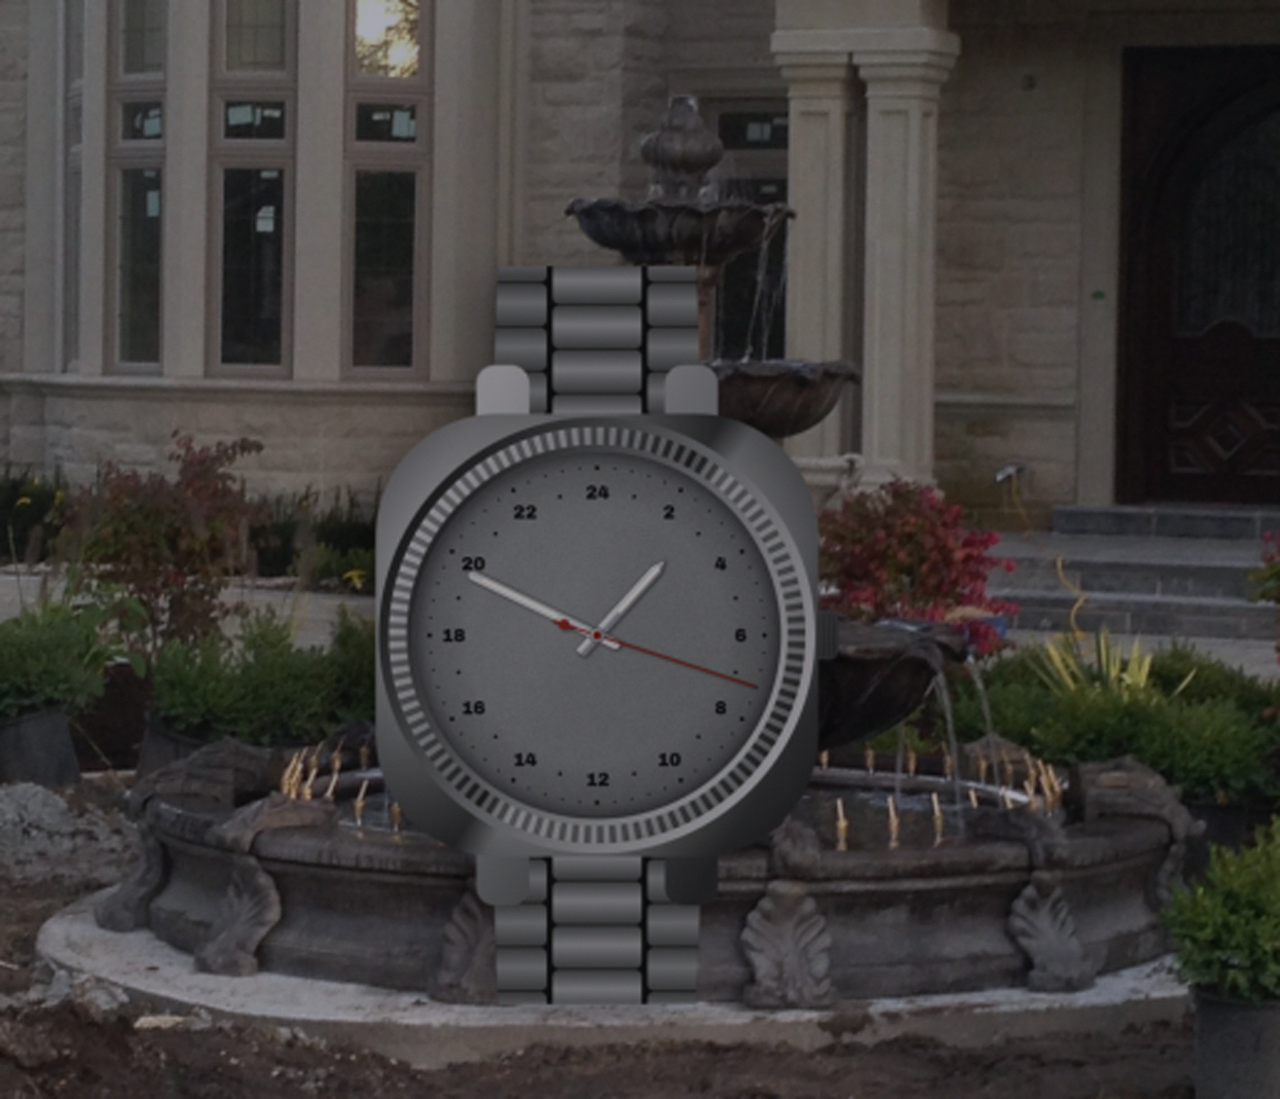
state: 2:49:18
